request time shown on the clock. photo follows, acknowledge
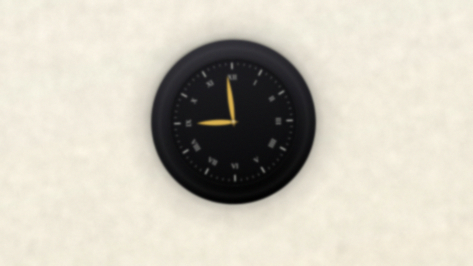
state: 8:59
